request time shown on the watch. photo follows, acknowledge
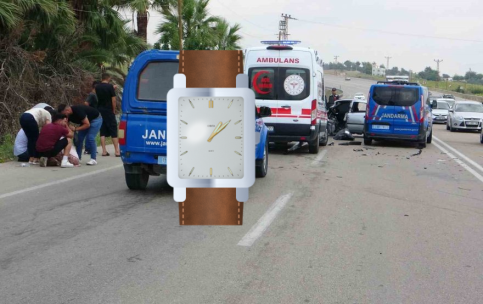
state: 1:08
